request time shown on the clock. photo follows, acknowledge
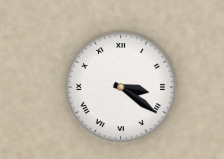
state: 3:21
